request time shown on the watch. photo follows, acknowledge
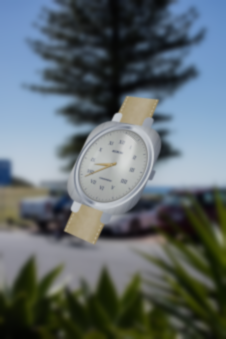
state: 8:39
